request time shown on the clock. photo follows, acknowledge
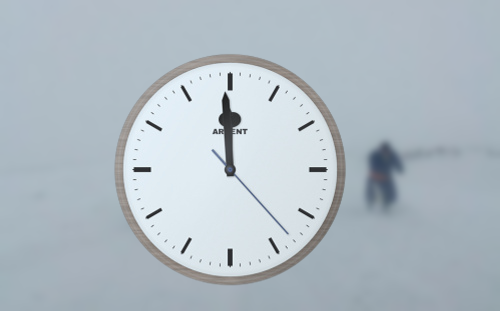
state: 11:59:23
